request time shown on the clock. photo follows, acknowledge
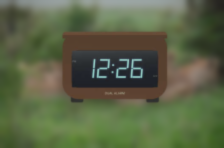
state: 12:26
